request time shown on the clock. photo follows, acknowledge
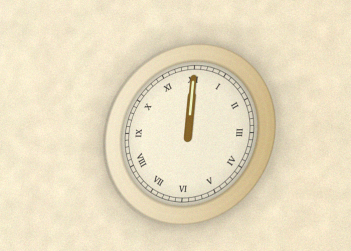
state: 12:00
